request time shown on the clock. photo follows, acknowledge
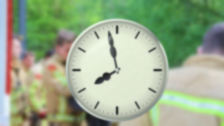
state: 7:58
